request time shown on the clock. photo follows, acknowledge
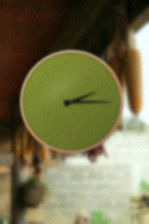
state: 2:15
